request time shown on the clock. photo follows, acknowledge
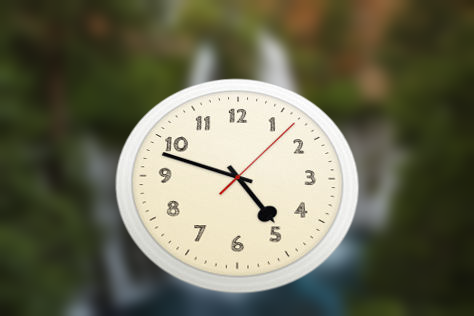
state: 4:48:07
